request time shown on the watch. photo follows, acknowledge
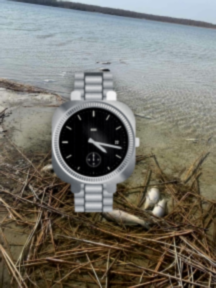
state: 4:17
